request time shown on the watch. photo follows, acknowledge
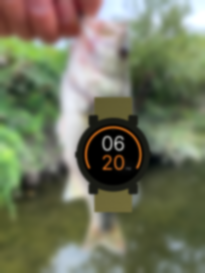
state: 6:20
